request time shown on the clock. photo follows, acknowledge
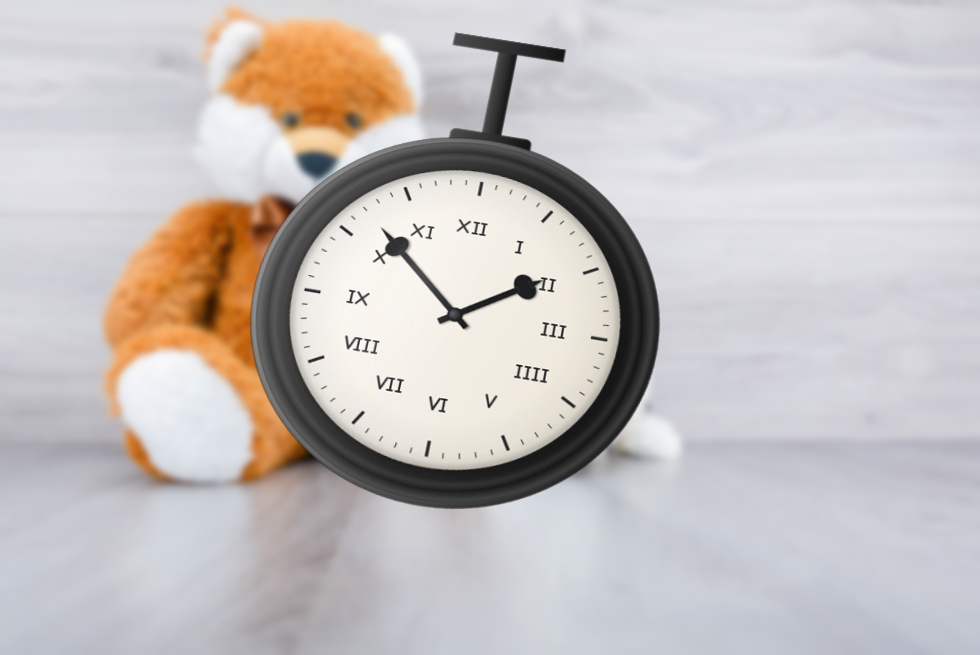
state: 1:52
